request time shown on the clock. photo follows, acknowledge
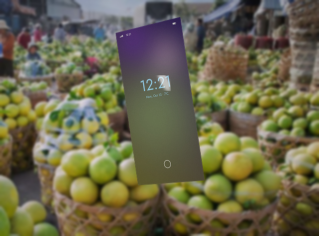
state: 12:21
